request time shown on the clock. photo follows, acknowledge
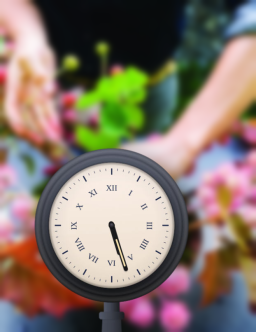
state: 5:27
